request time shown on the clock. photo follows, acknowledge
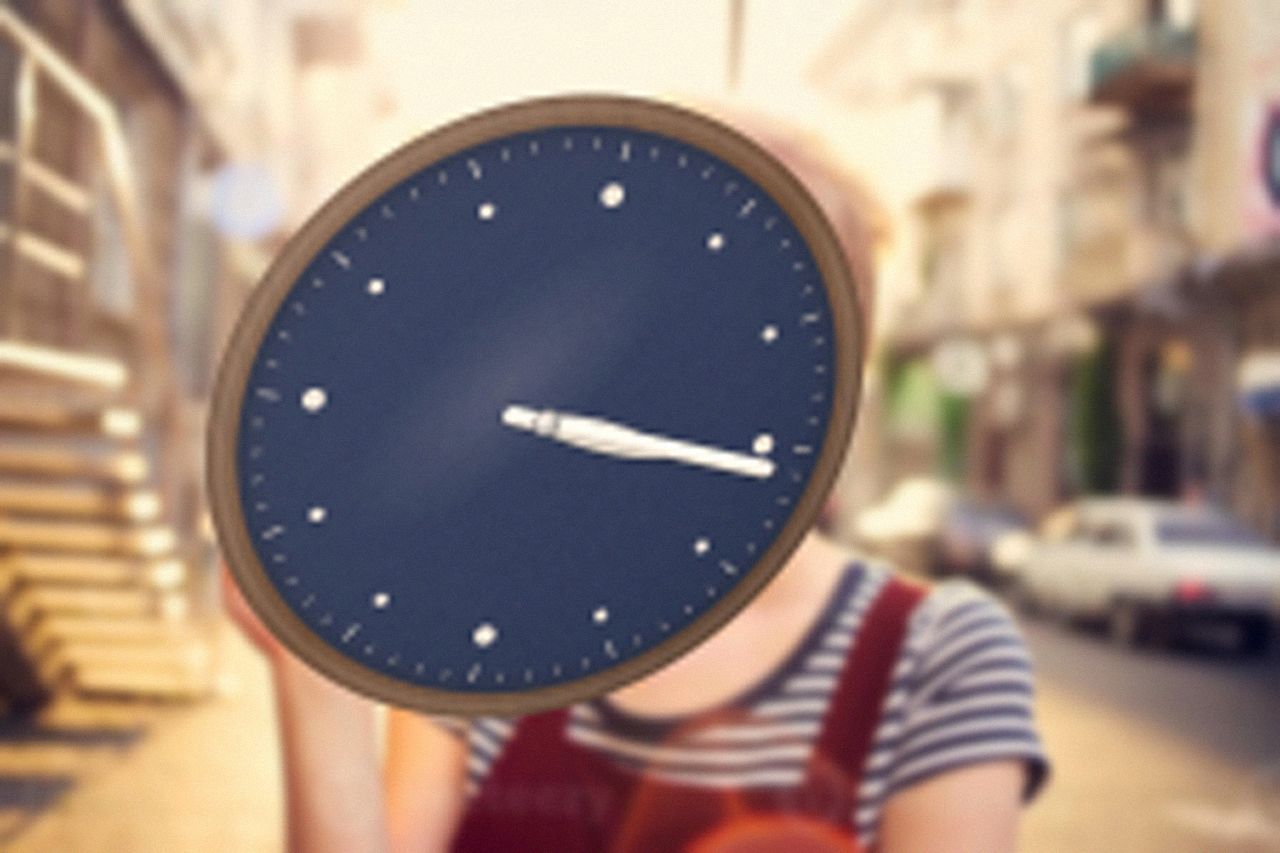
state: 3:16
